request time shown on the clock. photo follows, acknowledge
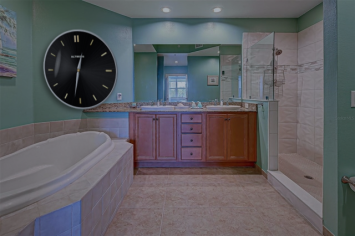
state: 12:32
